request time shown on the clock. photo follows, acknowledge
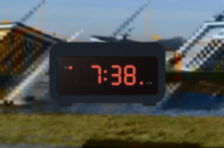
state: 7:38
